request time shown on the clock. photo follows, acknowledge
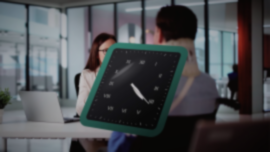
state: 4:21
